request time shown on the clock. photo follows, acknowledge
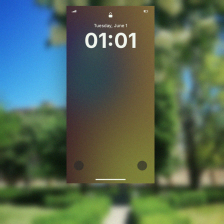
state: 1:01
